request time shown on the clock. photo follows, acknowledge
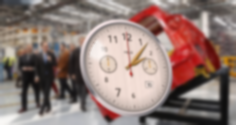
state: 2:07
